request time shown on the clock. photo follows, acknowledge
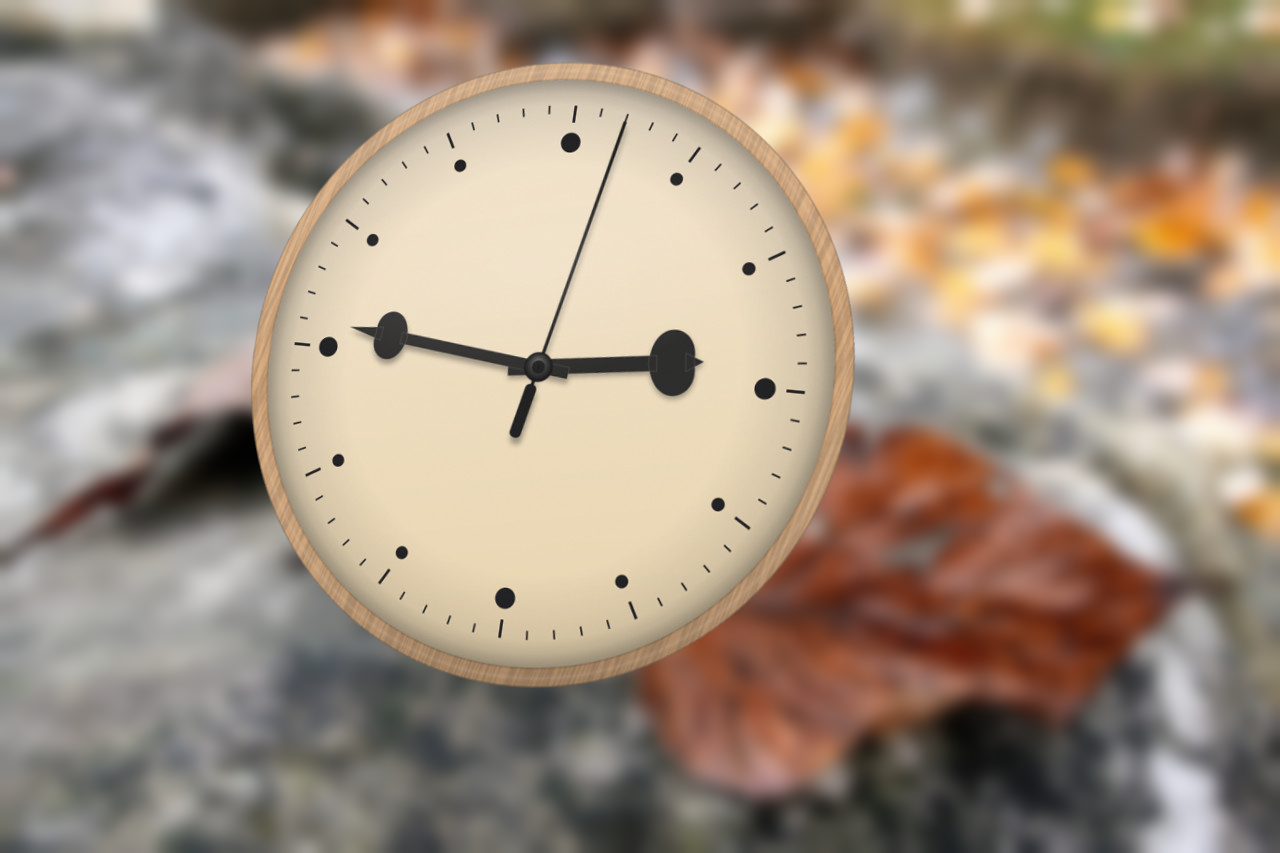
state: 2:46:02
